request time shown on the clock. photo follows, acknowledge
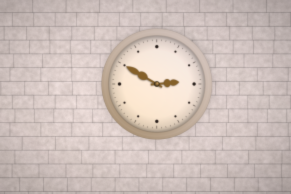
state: 2:50
